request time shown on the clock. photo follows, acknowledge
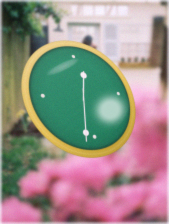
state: 12:32
